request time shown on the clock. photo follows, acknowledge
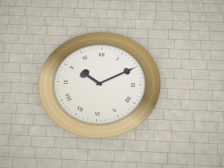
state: 10:10
